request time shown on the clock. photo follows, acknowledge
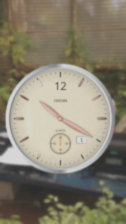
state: 10:20
